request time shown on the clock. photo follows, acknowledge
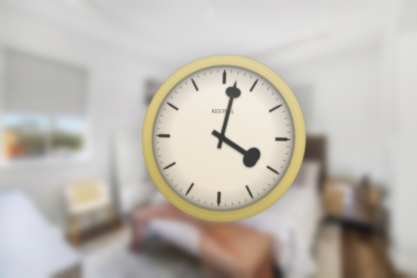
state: 4:02
